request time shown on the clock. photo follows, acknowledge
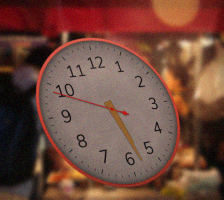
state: 5:27:49
